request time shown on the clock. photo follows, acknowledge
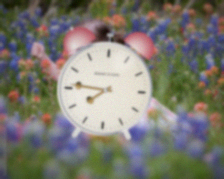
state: 7:46
